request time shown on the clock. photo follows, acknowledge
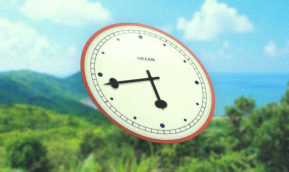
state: 5:43
